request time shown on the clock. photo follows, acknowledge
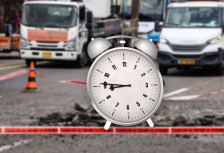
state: 8:46
